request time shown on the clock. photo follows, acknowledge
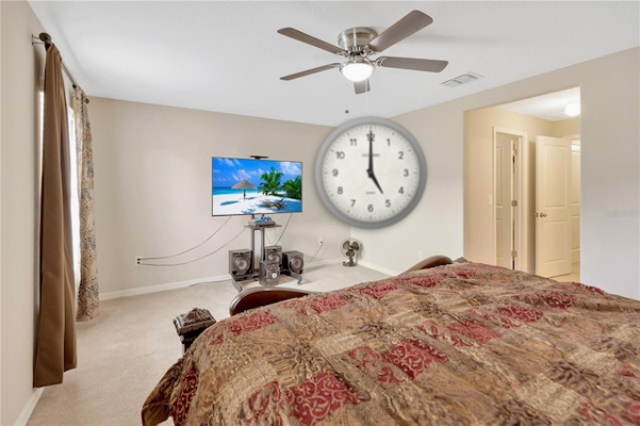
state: 5:00
